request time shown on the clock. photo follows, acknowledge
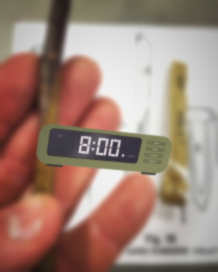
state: 8:00
